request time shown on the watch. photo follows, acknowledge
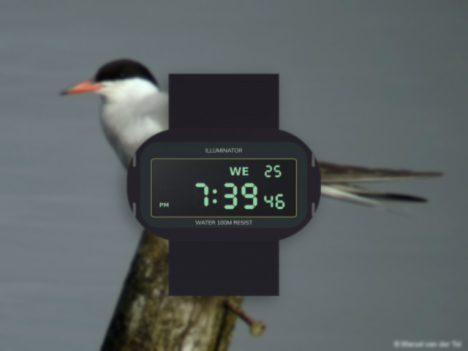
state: 7:39:46
